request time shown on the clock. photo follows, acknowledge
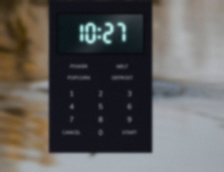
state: 10:27
